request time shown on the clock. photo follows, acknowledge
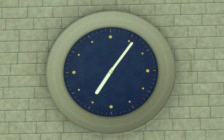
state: 7:06
